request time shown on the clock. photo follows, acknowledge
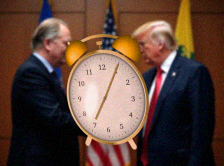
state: 7:05
